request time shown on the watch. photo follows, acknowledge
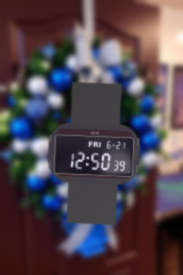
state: 12:50:39
